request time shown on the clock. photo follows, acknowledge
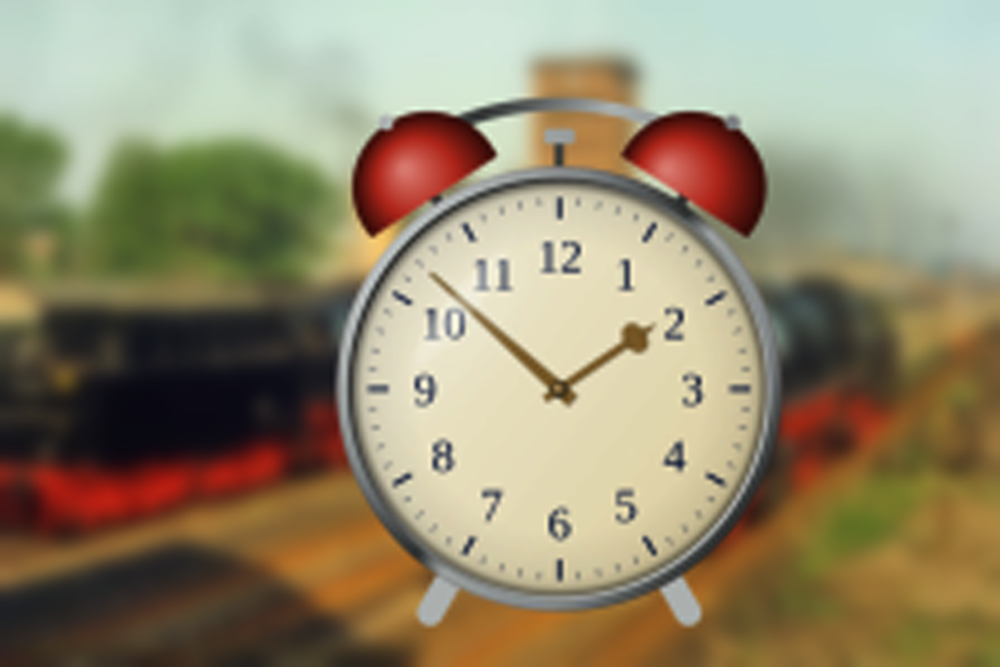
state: 1:52
